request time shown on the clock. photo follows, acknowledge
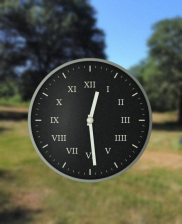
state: 12:29
